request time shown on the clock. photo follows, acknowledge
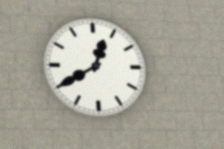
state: 12:40
